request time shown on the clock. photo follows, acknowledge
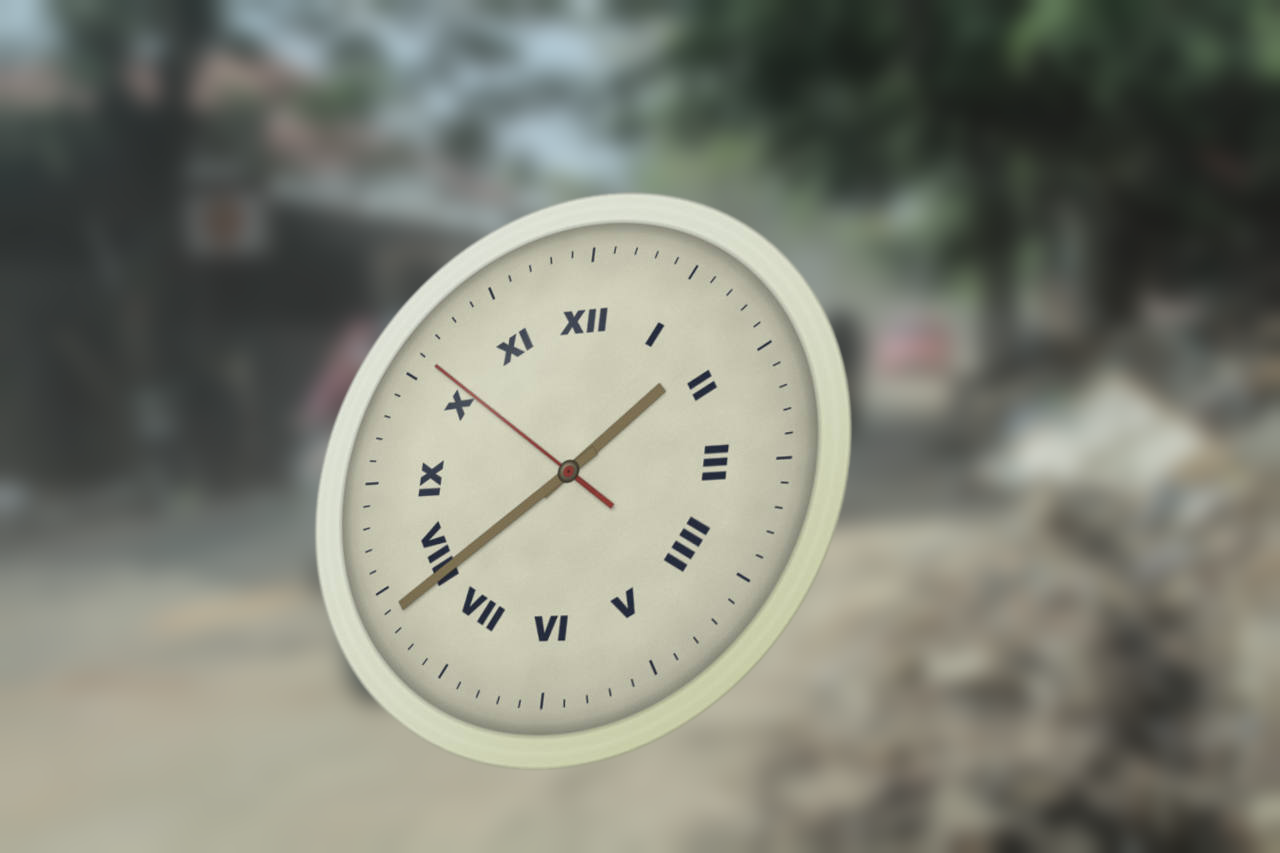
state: 1:38:51
